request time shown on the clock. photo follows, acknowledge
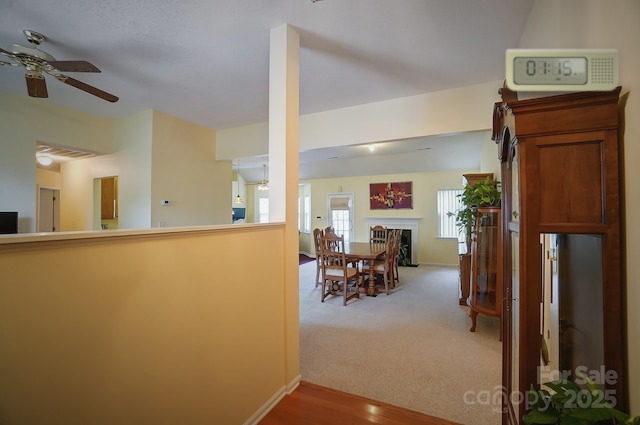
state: 1:15
